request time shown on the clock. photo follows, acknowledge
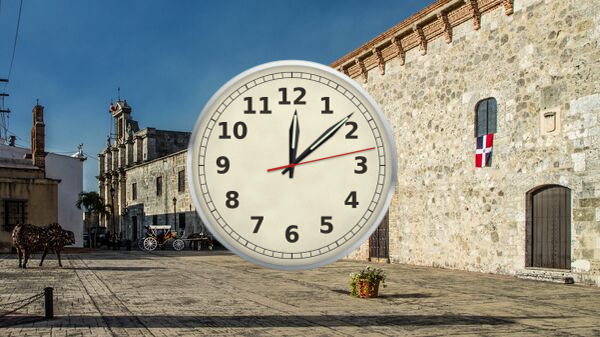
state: 12:08:13
